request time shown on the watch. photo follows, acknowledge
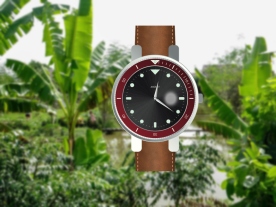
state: 12:21
